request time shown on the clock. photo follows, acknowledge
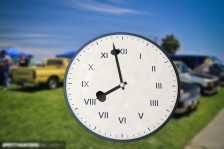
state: 7:58
